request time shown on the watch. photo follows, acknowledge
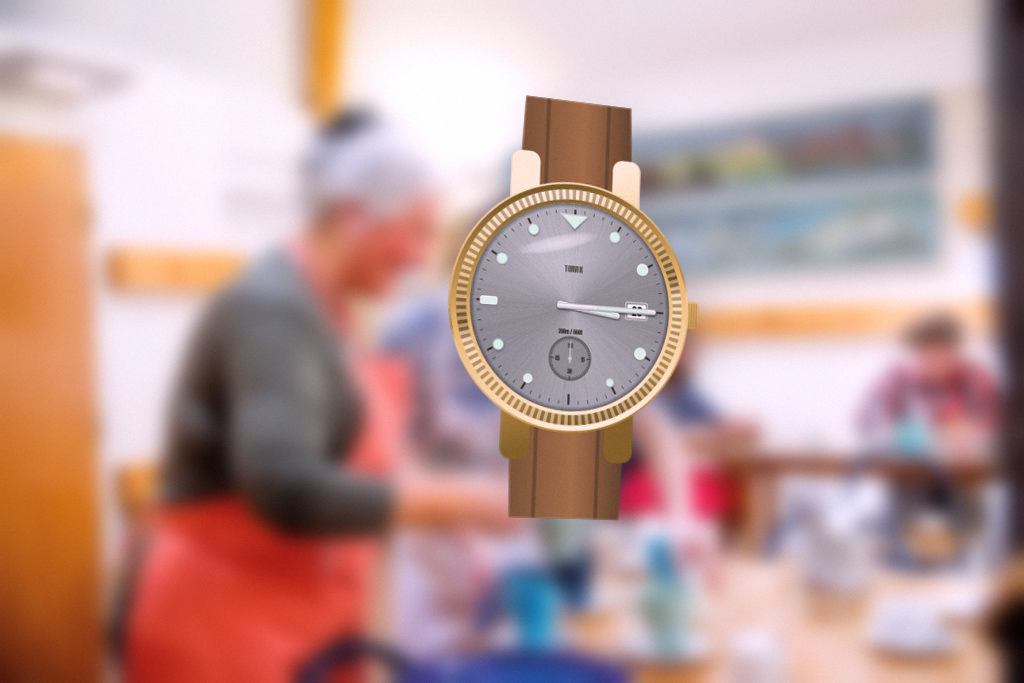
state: 3:15
